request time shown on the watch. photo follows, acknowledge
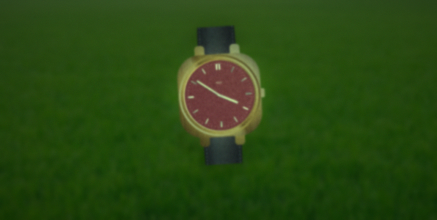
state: 3:51
